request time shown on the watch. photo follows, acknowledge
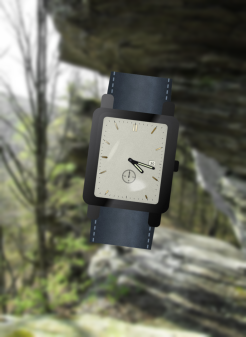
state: 4:17
